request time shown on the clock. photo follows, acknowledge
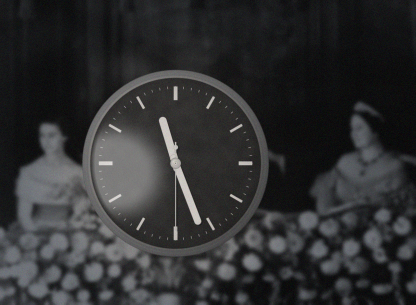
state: 11:26:30
